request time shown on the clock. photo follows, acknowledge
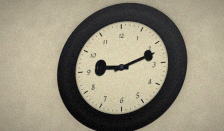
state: 9:12
